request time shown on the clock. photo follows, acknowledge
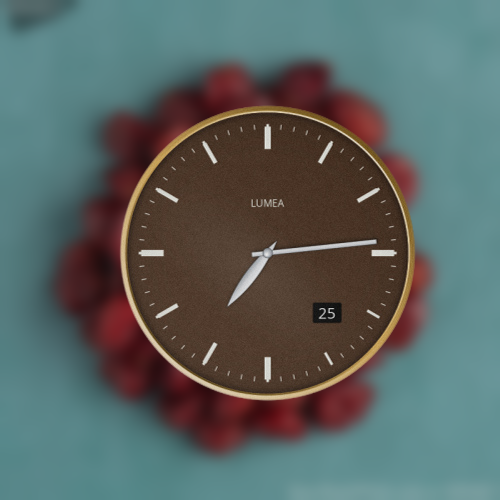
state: 7:14
